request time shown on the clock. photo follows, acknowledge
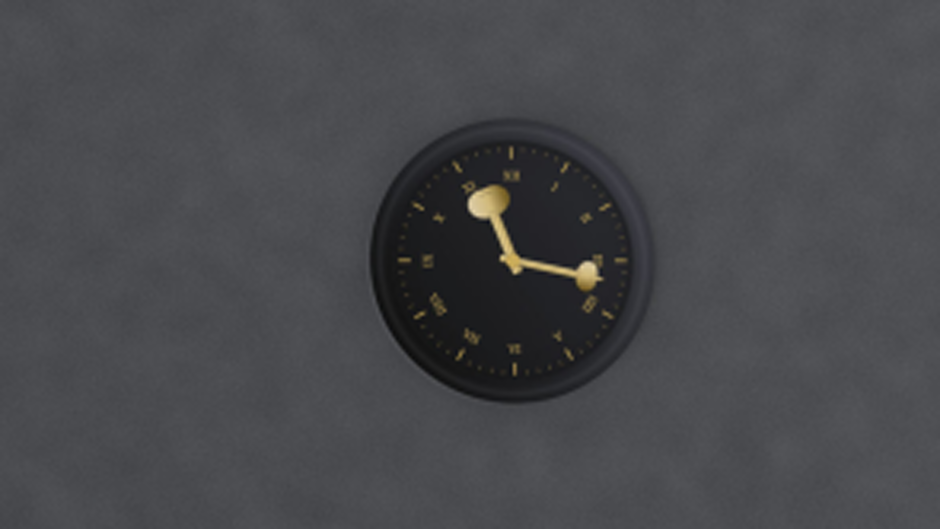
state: 11:17
